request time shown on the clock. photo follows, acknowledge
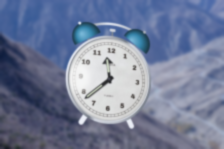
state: 11:38
